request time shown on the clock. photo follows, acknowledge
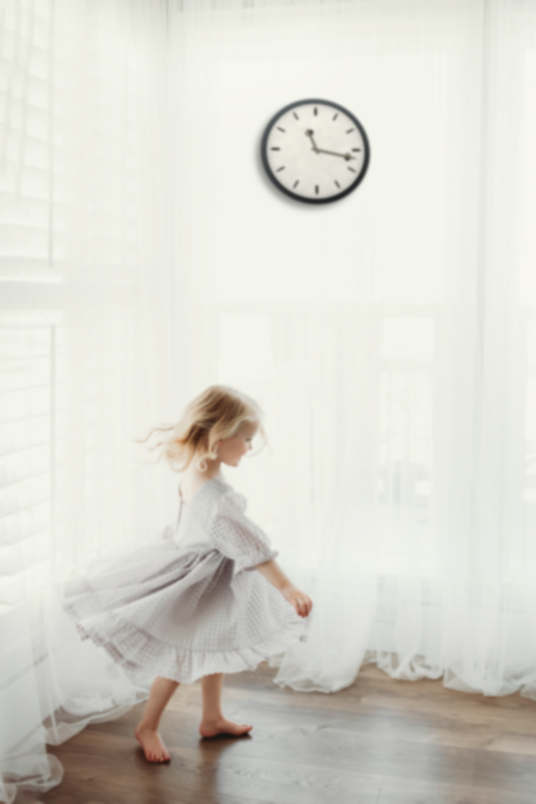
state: 11:17
